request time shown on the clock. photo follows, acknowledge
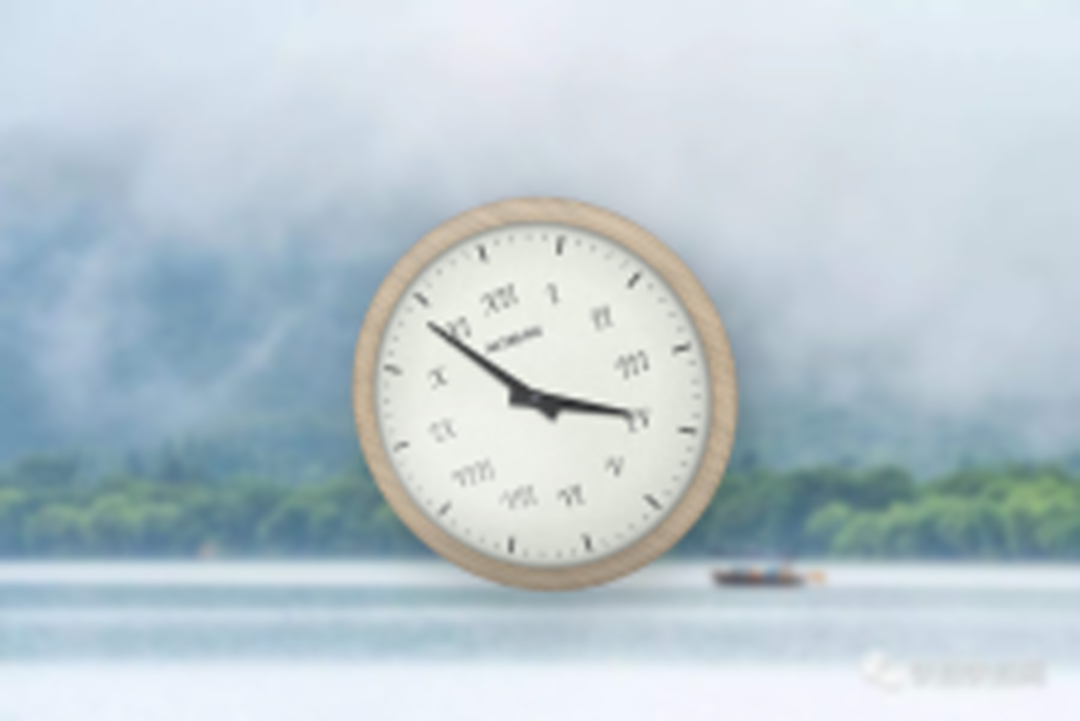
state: 3:54
